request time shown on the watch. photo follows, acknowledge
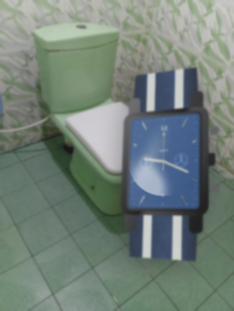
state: 9:19
